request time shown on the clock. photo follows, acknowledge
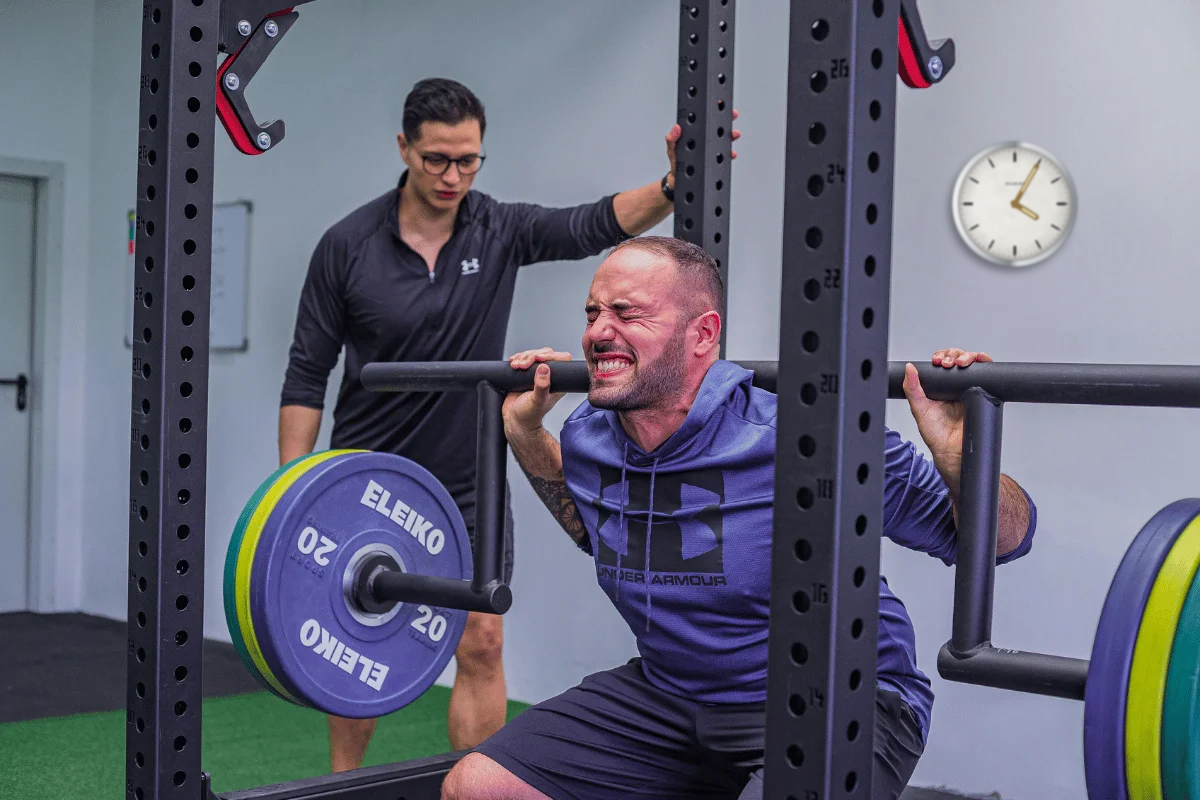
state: 4:05
